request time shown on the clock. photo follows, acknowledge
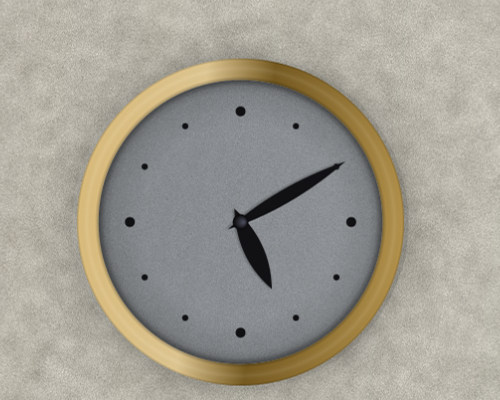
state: 5:10
